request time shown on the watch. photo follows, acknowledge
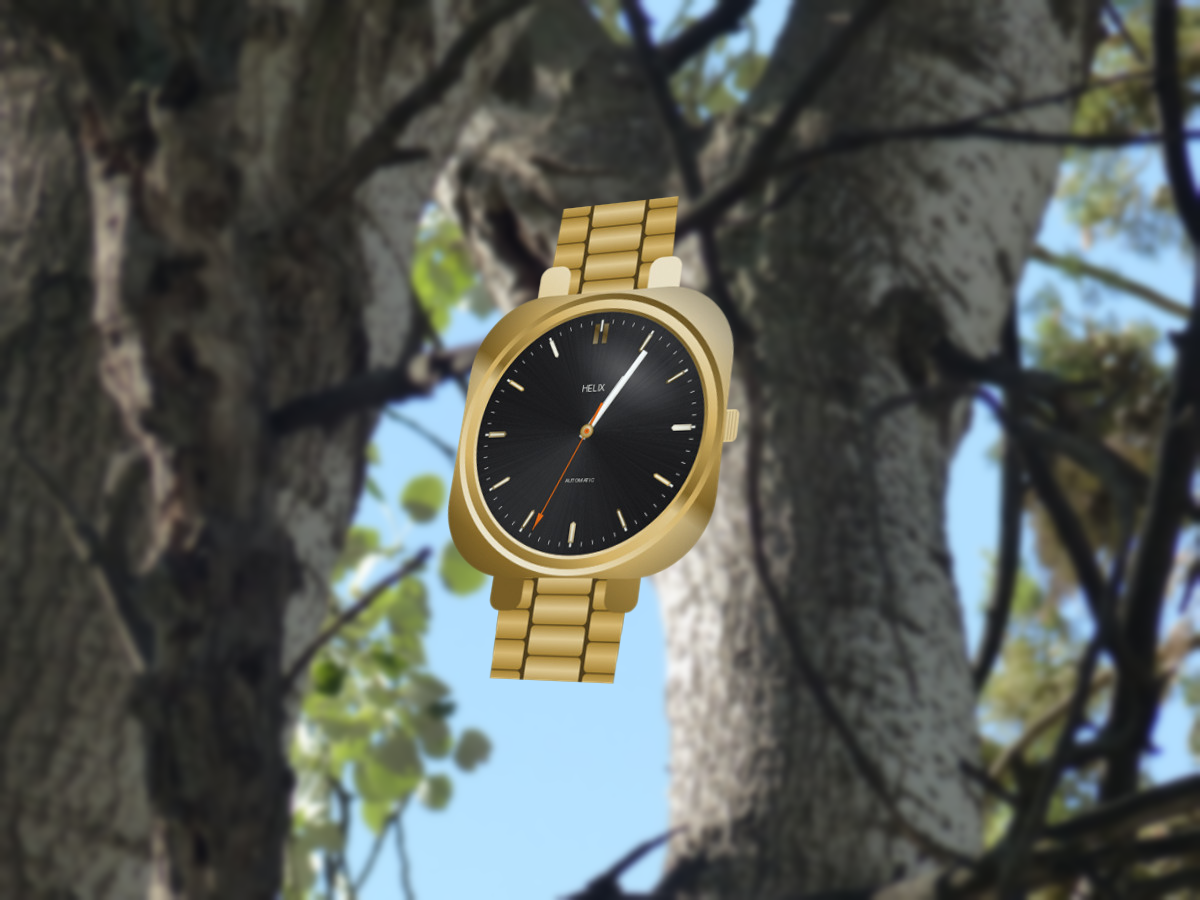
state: 1:05:34
